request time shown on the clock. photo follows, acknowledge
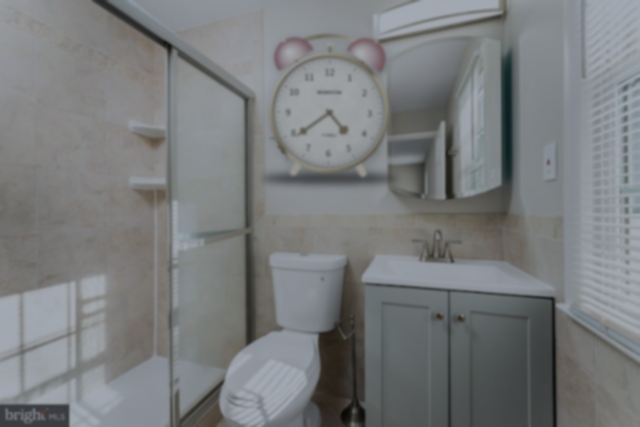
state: 4:39
